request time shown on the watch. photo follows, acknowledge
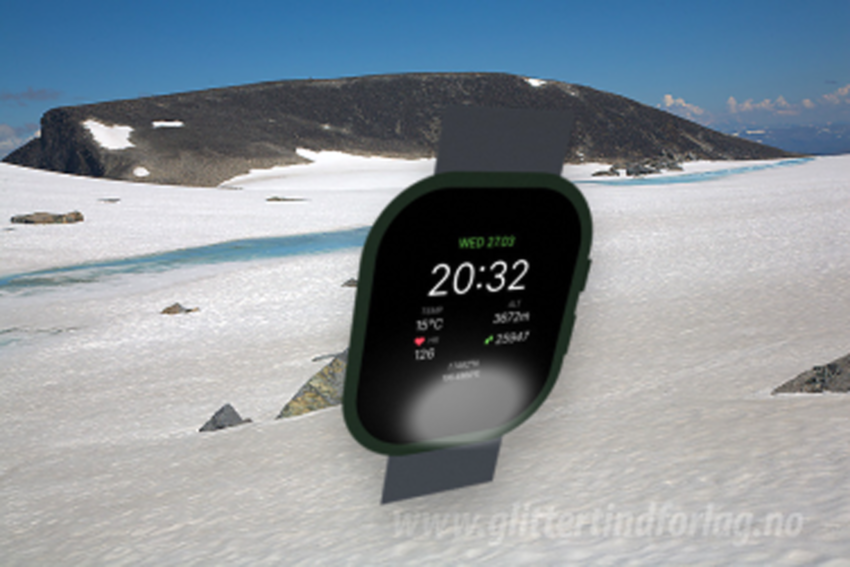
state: 20:32
